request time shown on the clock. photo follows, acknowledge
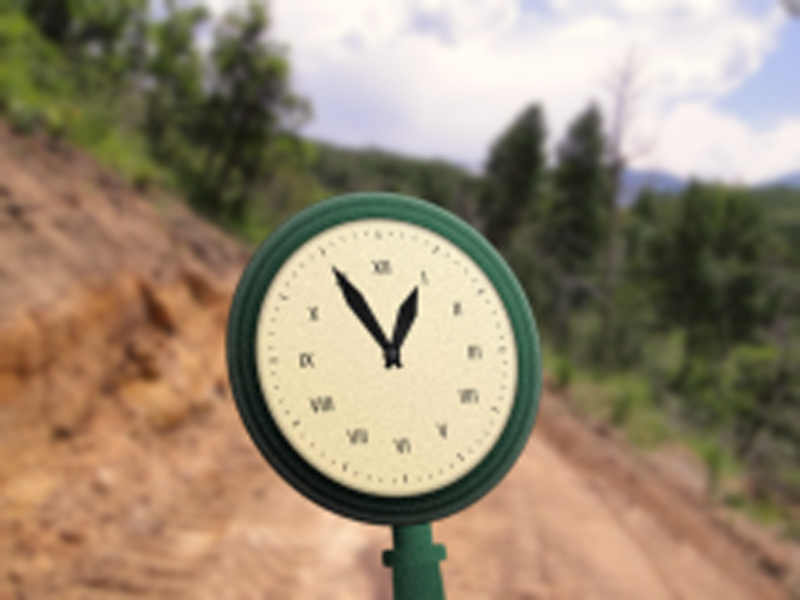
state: 12:55
